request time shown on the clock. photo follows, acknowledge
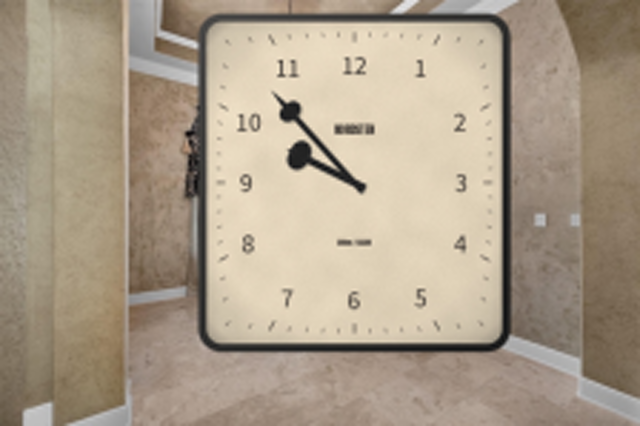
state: 9:53
